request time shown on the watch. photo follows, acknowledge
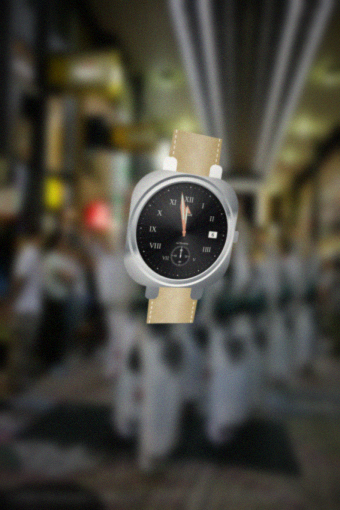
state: 11:58
